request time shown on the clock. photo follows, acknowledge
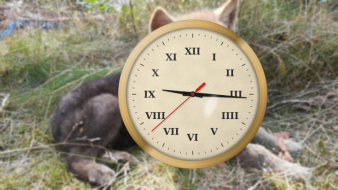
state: 9:15:38
